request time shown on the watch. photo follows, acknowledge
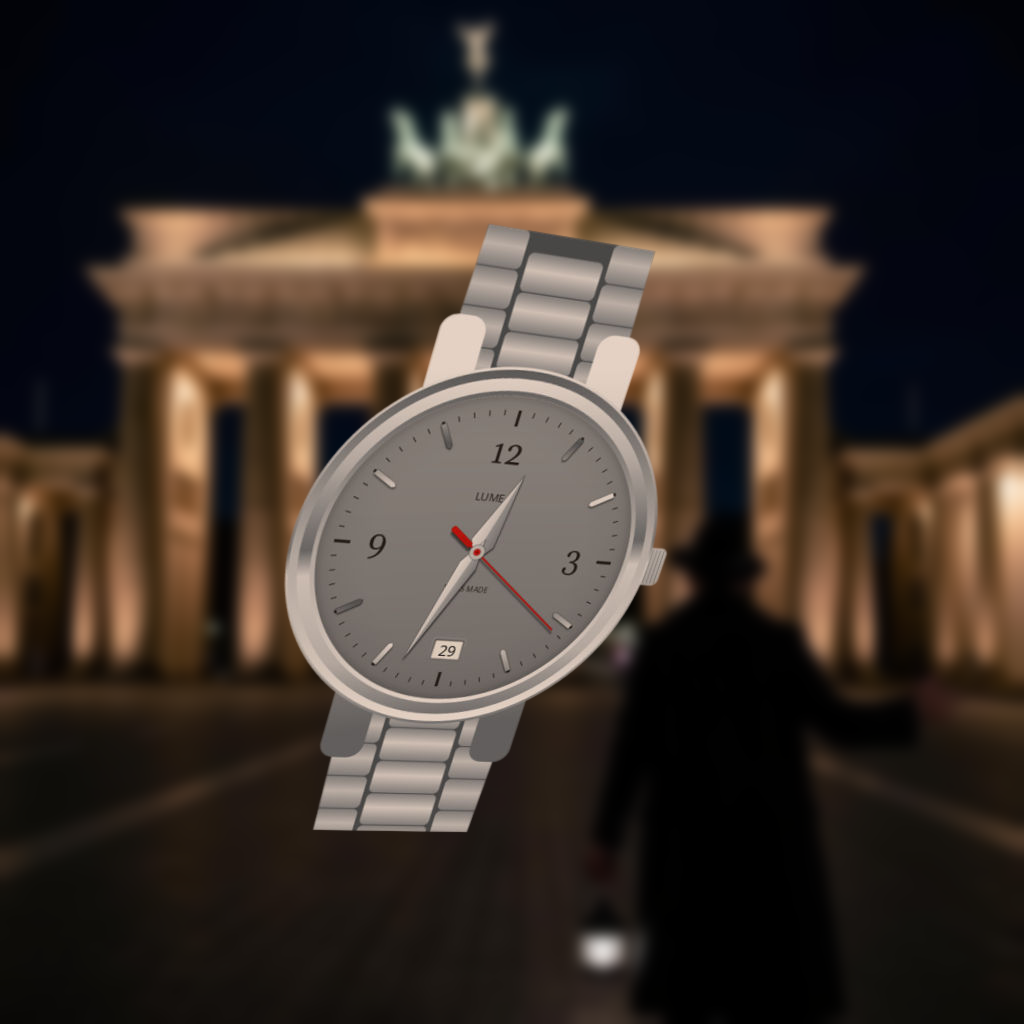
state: 12:33:21
